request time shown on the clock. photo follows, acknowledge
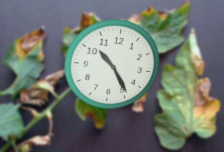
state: 10:24
